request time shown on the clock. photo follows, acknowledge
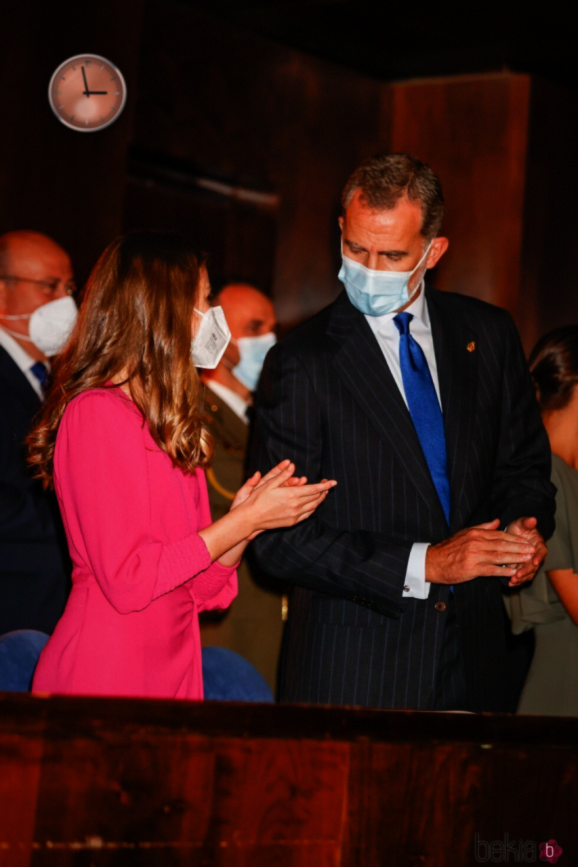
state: 2:58
